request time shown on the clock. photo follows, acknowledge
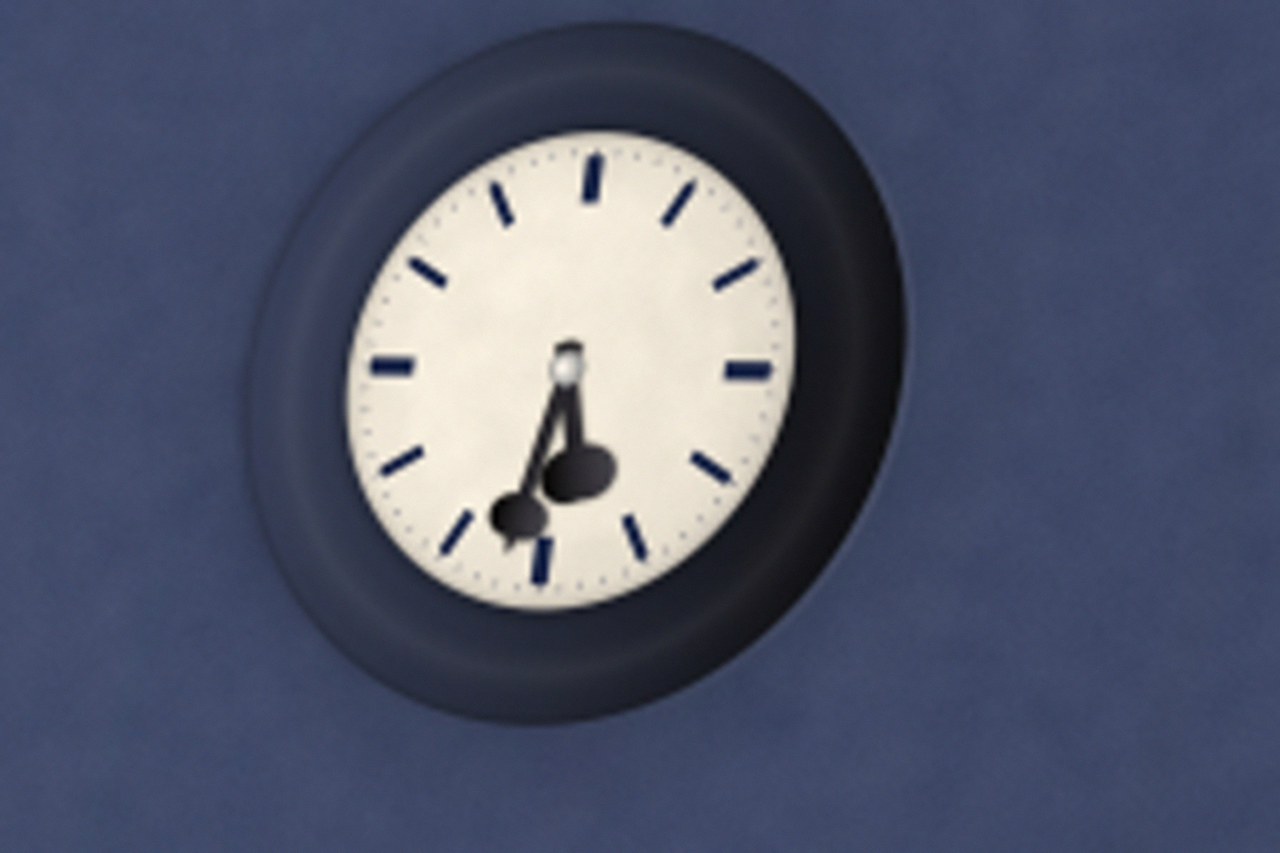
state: 5:32
